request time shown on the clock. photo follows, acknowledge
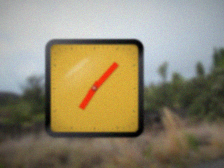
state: 7:07
